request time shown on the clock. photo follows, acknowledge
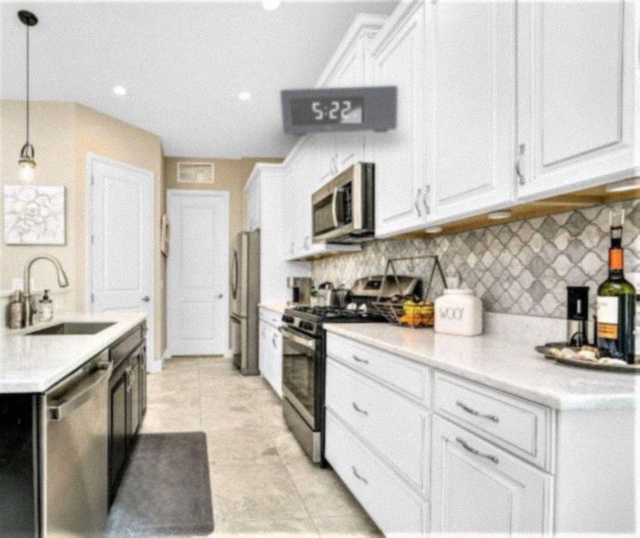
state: 5:22
